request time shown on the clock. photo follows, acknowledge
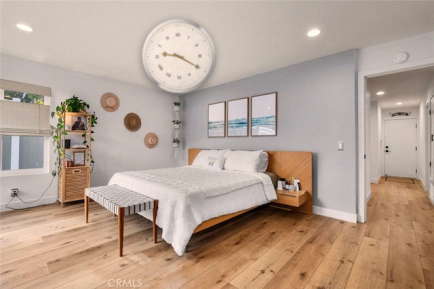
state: 9:20
